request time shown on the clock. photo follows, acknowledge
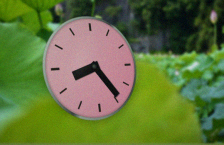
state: 8:24
